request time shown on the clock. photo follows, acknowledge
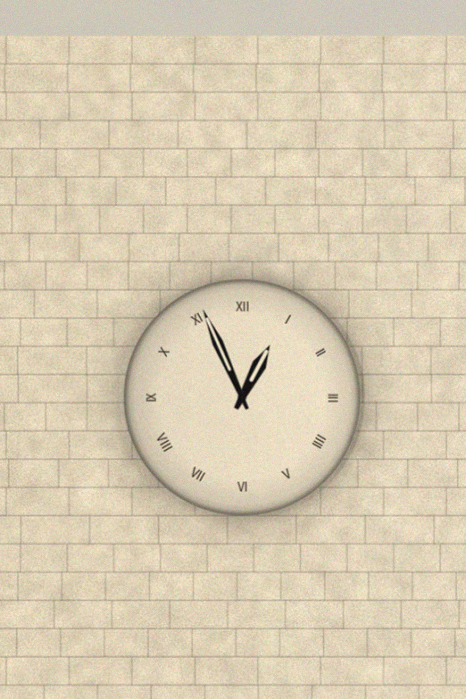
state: 12:56
